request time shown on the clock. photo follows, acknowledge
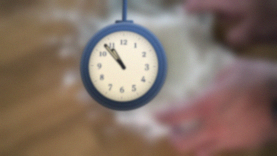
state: 10:53
